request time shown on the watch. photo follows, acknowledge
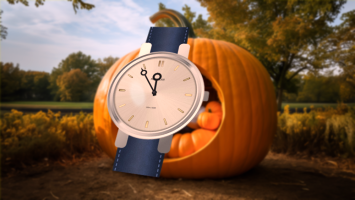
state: 11:54
